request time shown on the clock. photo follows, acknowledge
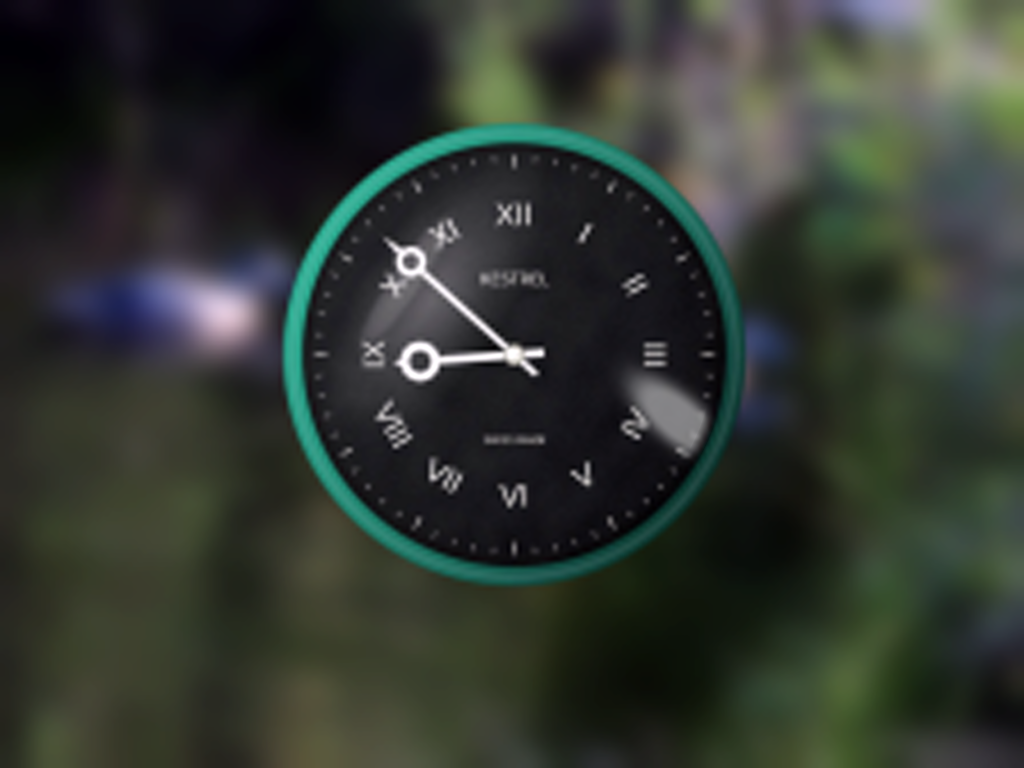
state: 8:52
